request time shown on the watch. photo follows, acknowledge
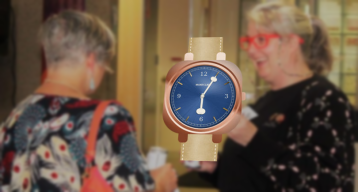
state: 6:05
